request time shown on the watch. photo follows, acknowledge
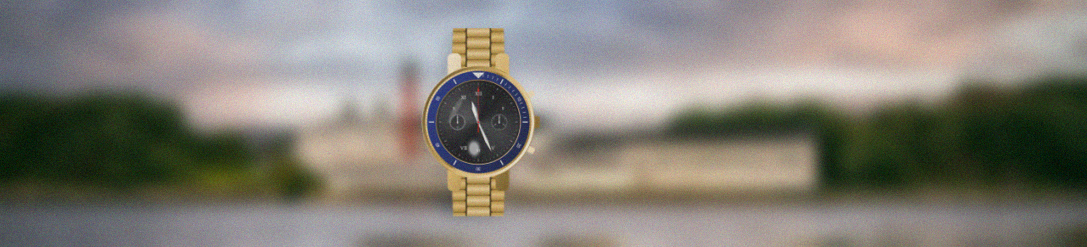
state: 11:26
